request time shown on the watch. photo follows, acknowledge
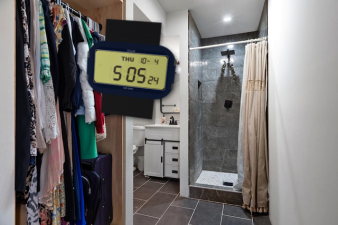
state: 5:05:24
